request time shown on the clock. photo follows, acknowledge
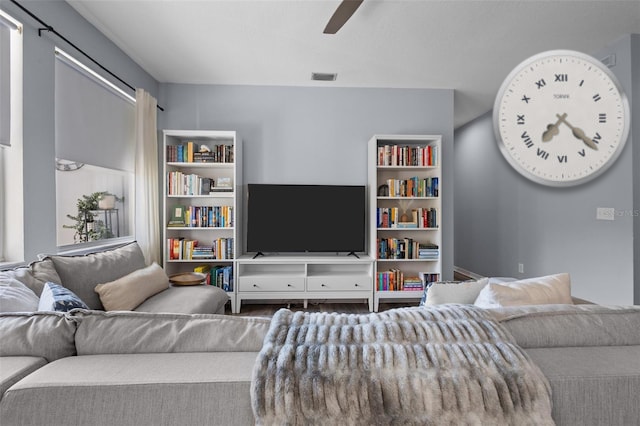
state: 7:22
